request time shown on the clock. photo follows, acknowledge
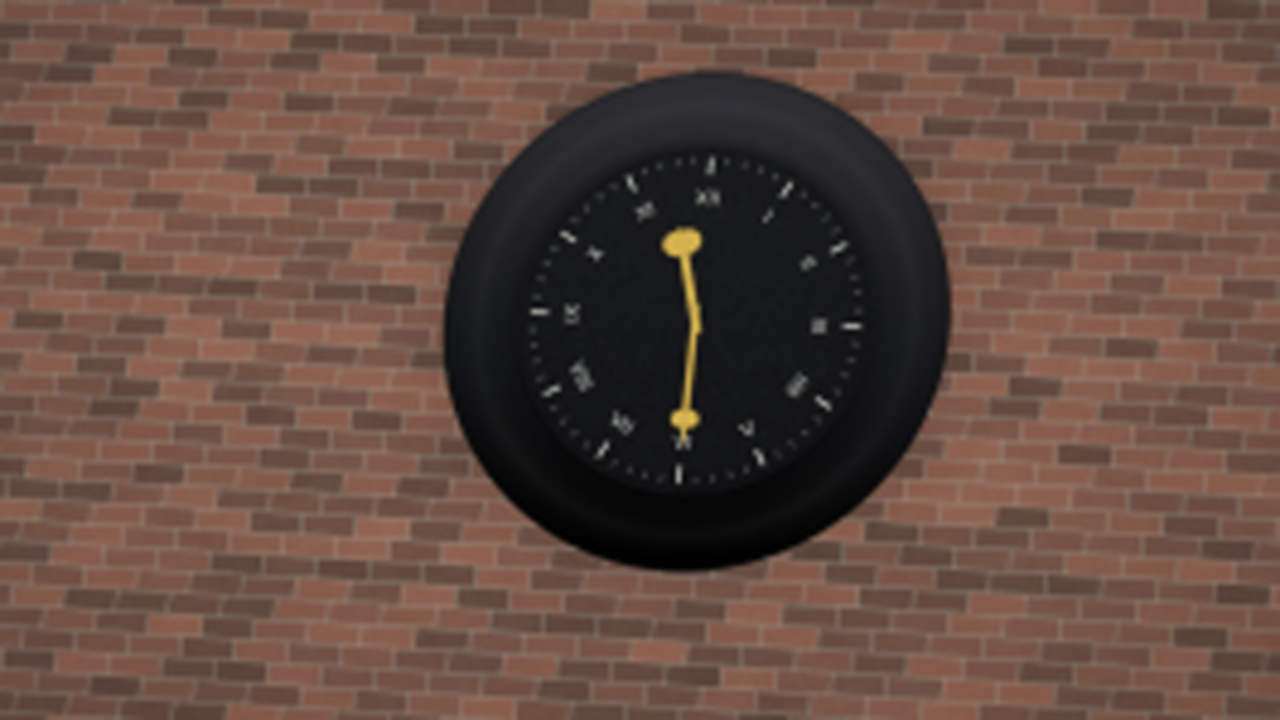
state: 11:30
